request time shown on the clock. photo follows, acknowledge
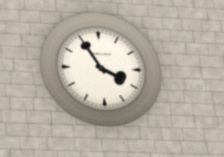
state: 3:55
